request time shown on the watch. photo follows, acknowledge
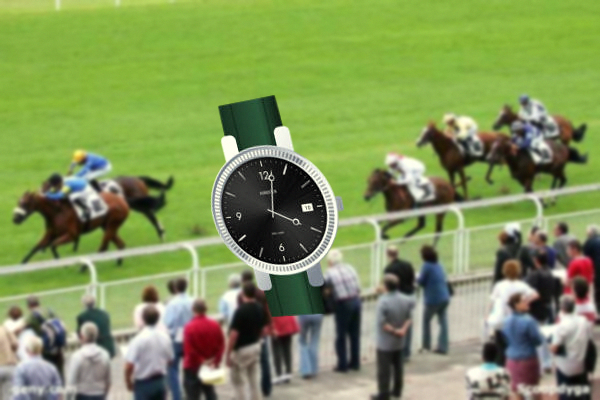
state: 4:02
